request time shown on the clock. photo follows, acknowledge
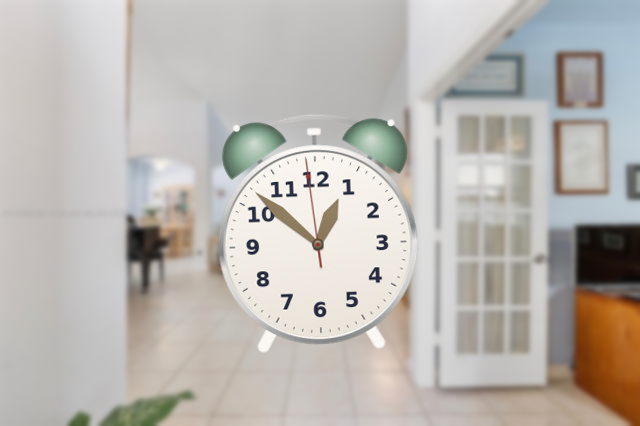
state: 12:51:59
